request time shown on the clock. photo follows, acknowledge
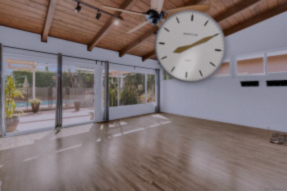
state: 8:10
